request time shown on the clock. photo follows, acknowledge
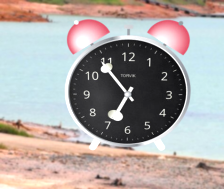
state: 6:54
